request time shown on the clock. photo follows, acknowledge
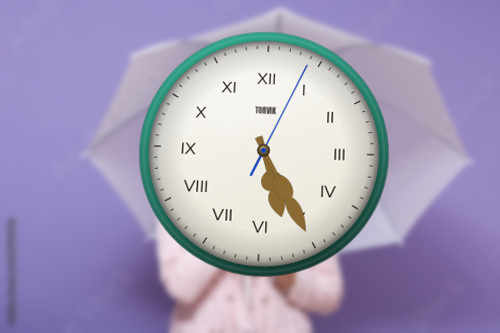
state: 5:25:04
